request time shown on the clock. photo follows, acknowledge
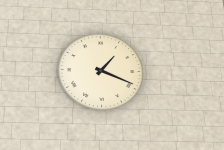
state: 1:19
